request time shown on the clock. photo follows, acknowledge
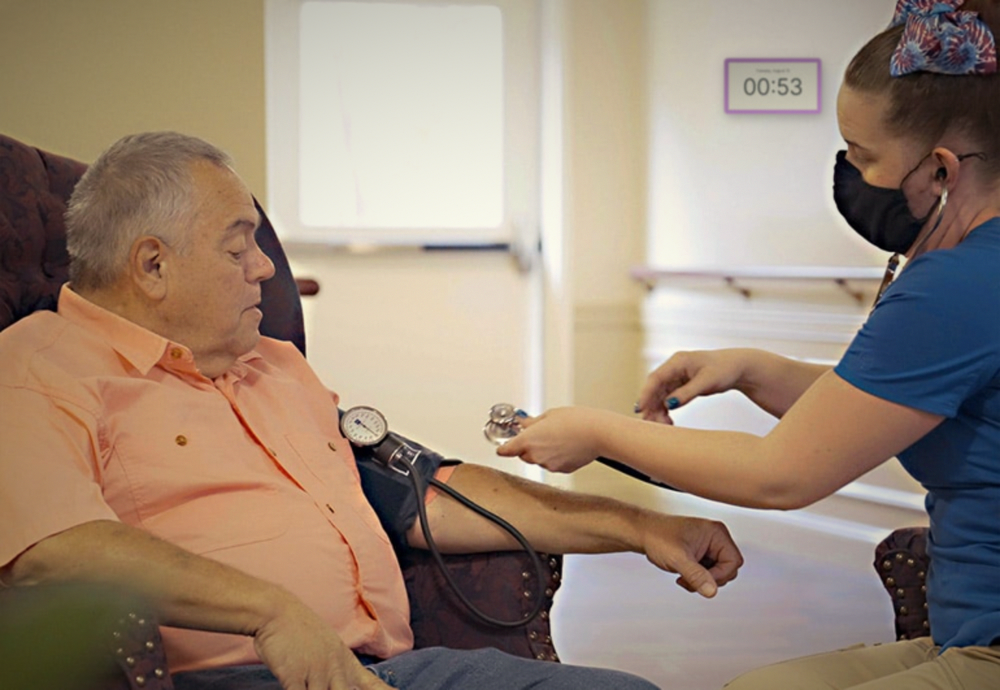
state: 0:53
